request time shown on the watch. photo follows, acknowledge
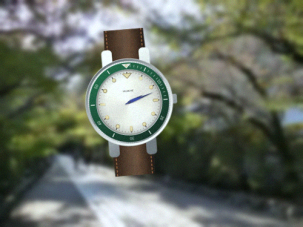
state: 2:12
